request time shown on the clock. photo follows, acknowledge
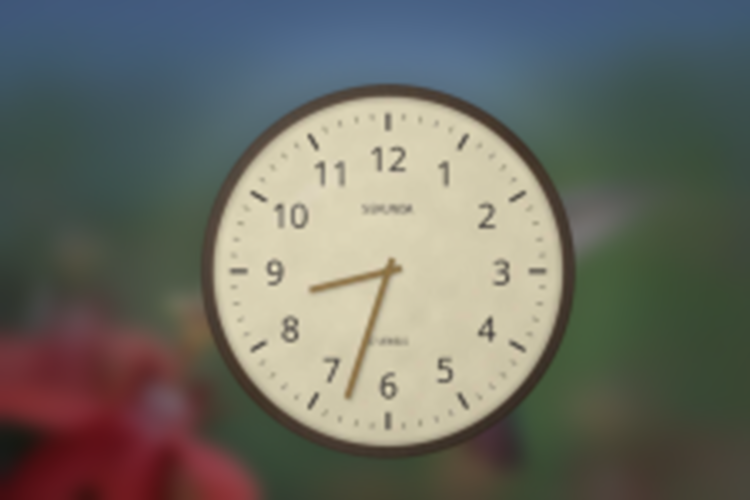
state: 8:33
